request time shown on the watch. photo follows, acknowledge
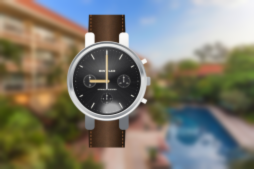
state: 9:00
